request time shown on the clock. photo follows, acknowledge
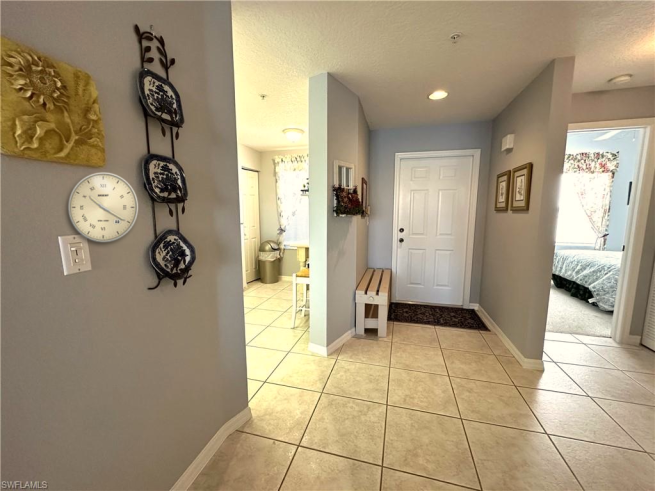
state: 10:20
